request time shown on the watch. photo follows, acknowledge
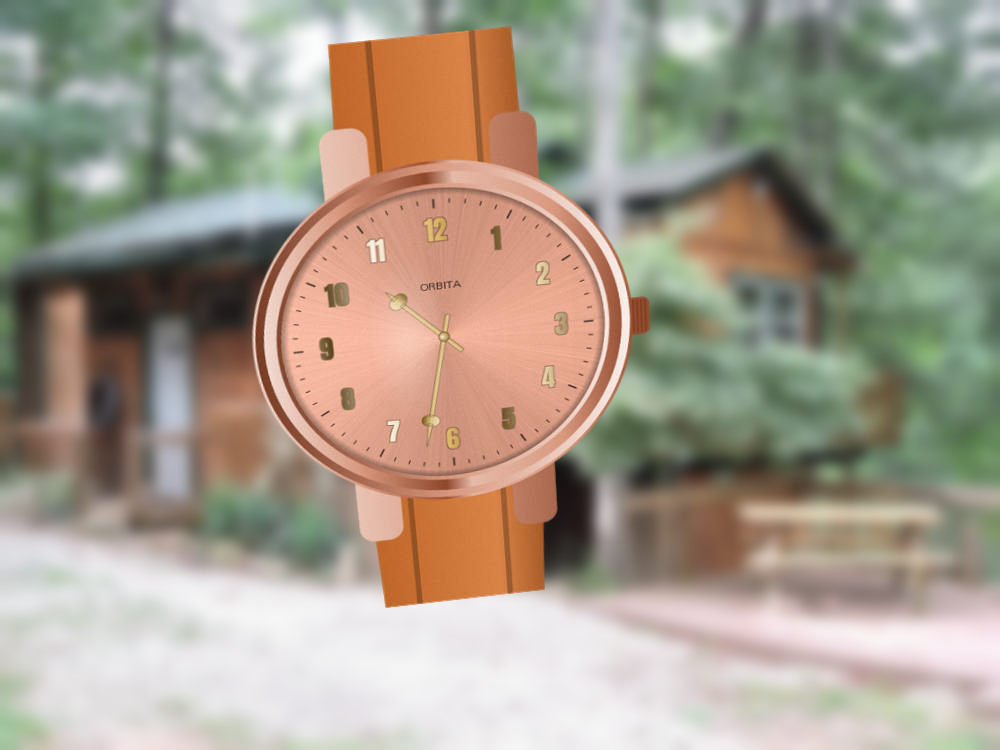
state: 10:32
